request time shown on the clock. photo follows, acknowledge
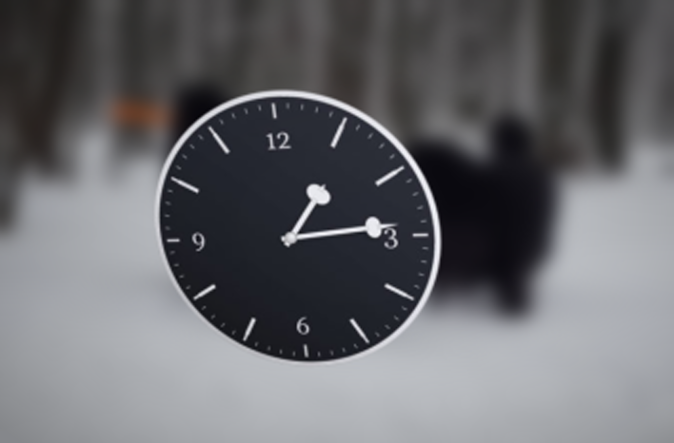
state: 1:14
